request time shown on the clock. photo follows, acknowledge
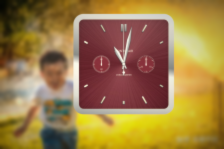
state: 11:02
